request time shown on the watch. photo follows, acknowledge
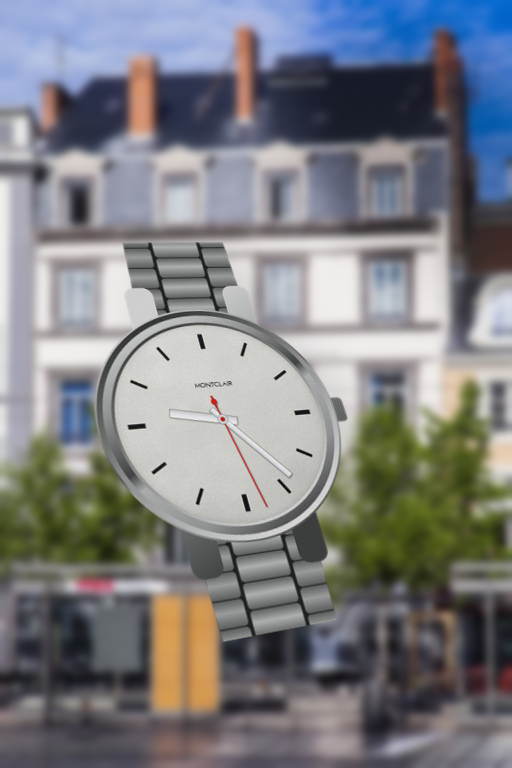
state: 9:23:28
